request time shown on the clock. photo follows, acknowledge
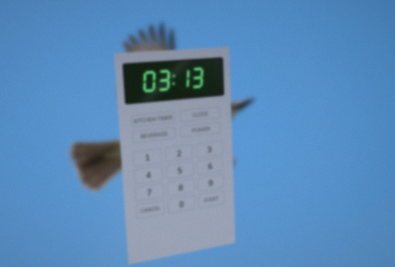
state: 3:13
